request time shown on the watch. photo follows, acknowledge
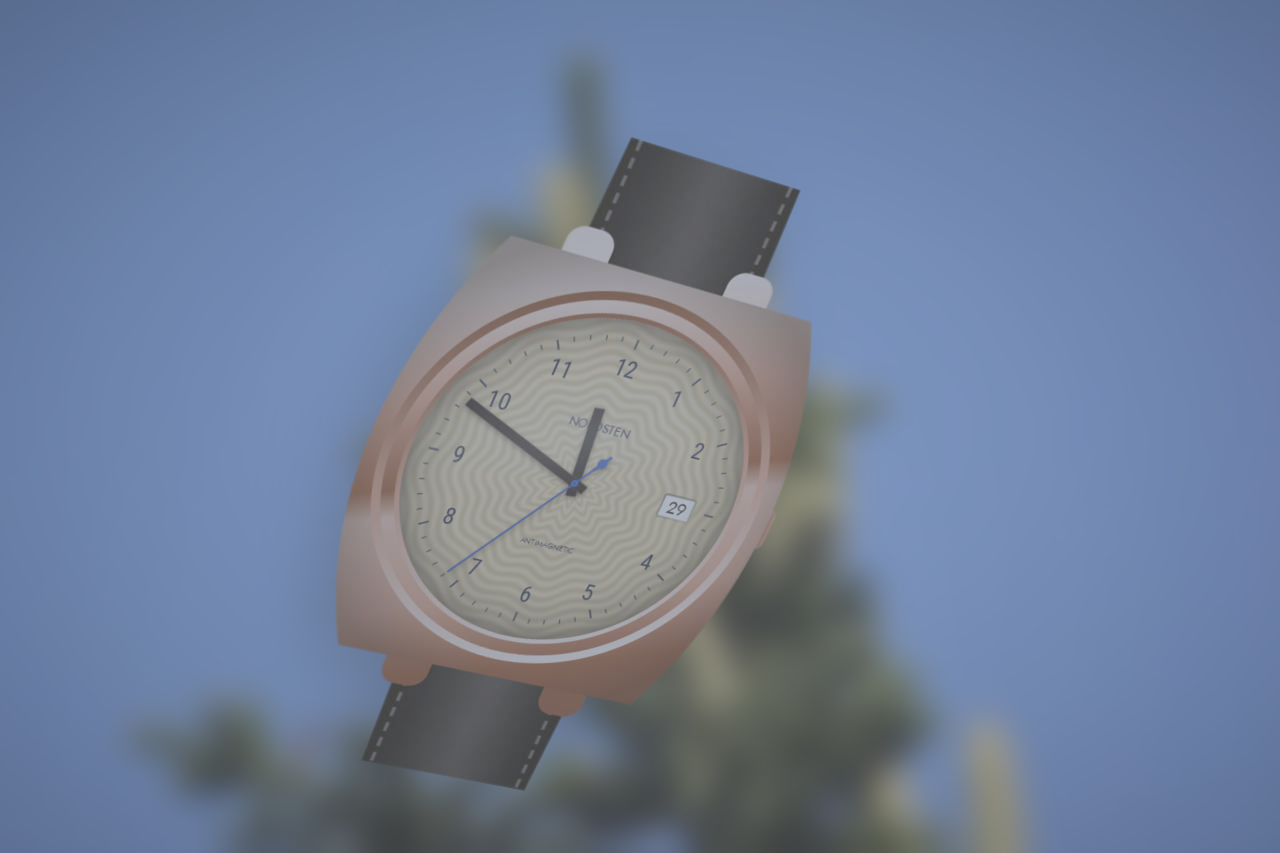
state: 11:48:36
